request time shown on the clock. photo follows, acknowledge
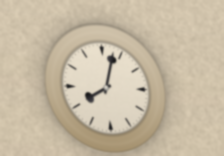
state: 8:03
